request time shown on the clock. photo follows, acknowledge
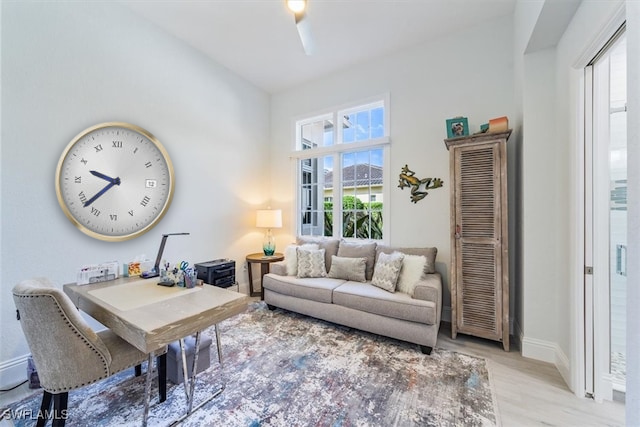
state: 9:38
